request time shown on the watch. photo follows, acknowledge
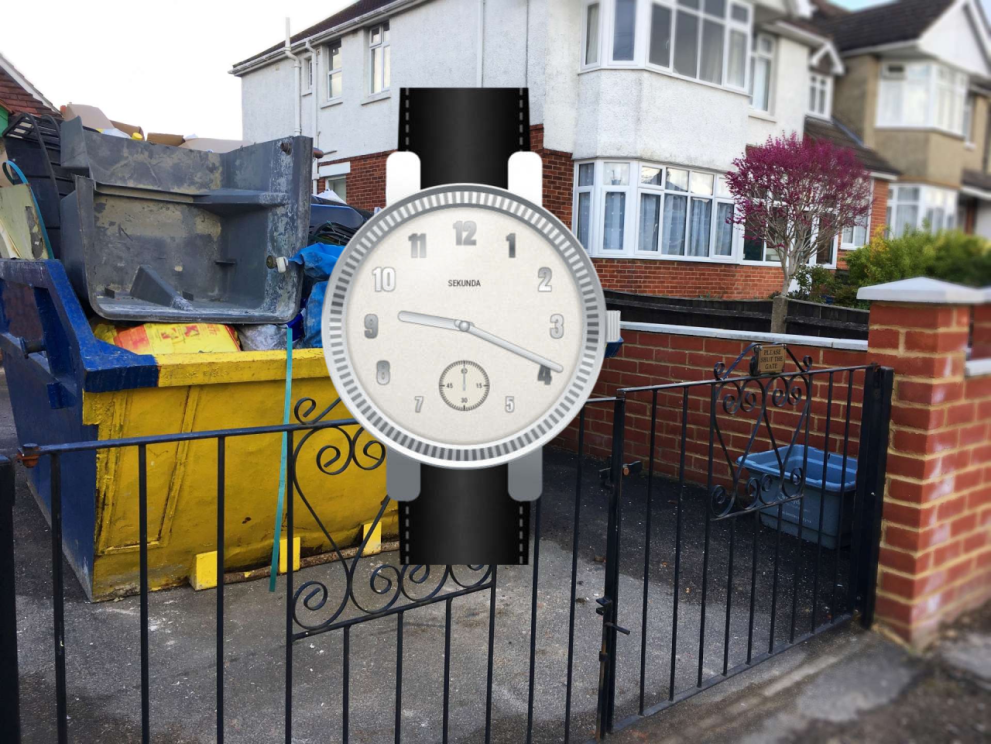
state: 9:19
